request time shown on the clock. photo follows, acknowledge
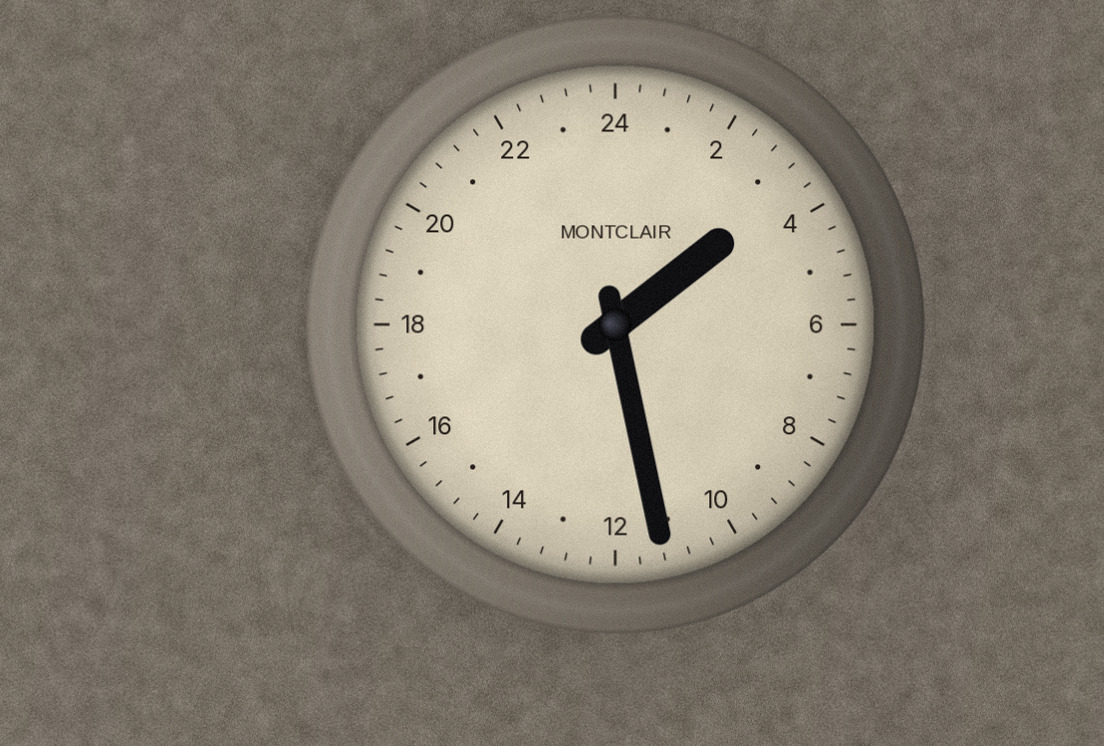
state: 3:28
